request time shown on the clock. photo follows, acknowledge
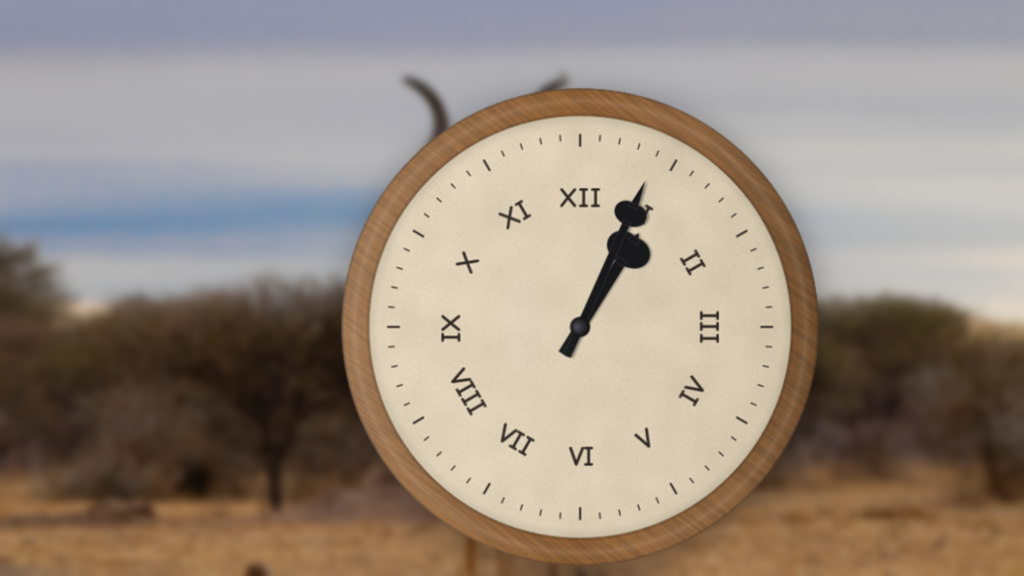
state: 1:04
